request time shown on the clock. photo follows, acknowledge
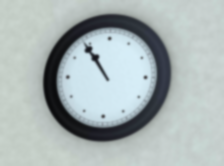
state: 10:54
